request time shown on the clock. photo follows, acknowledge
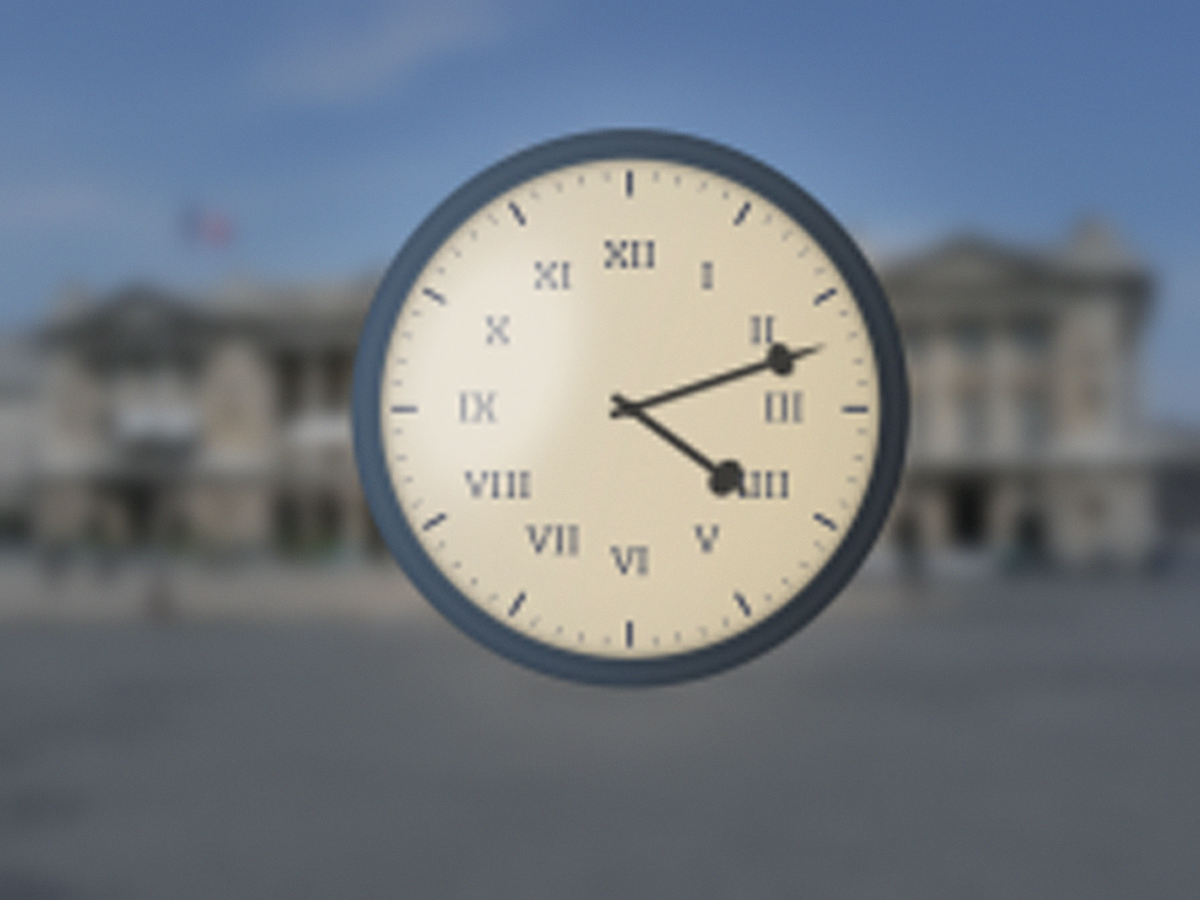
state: 4:12
